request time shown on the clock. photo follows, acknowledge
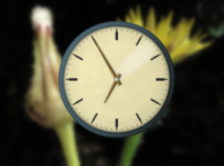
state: 6:55
